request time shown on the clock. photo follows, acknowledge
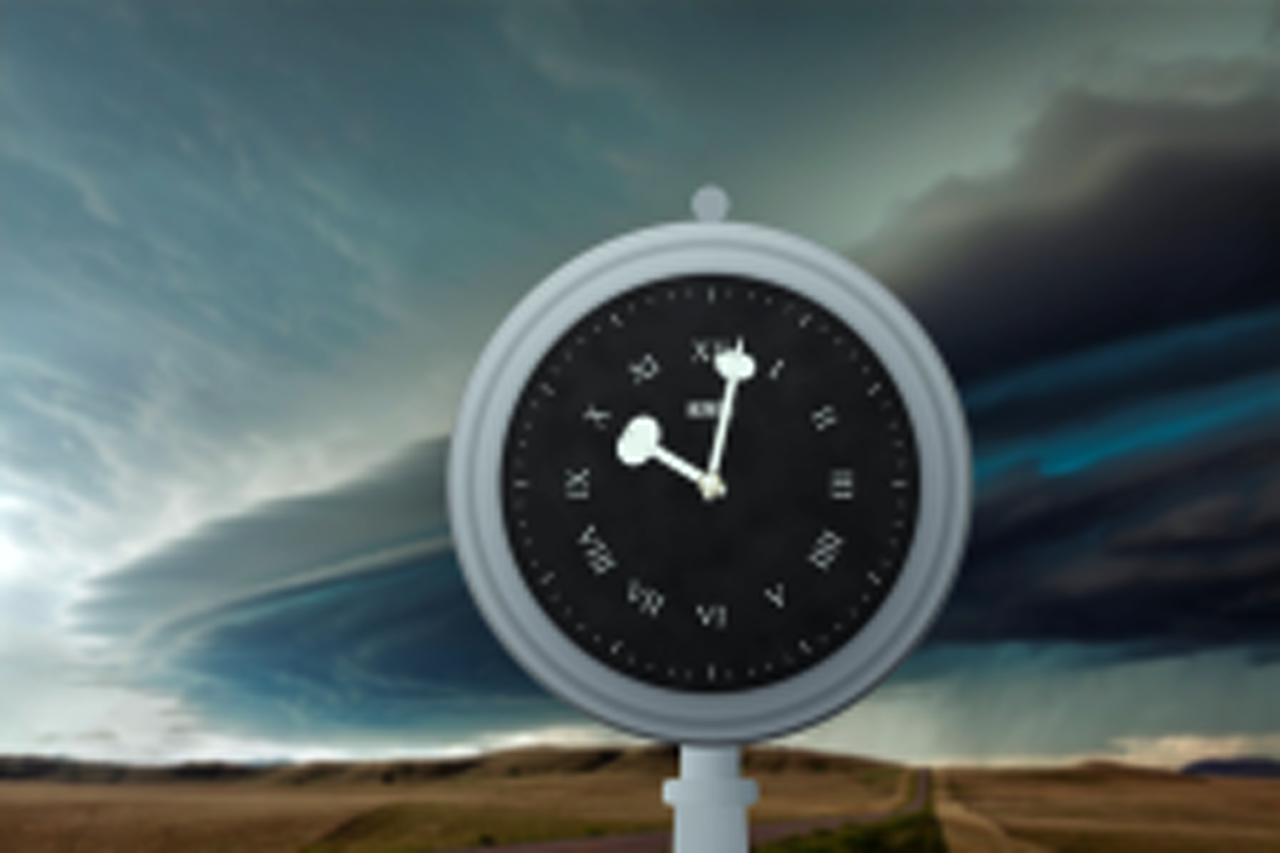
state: 10:02
